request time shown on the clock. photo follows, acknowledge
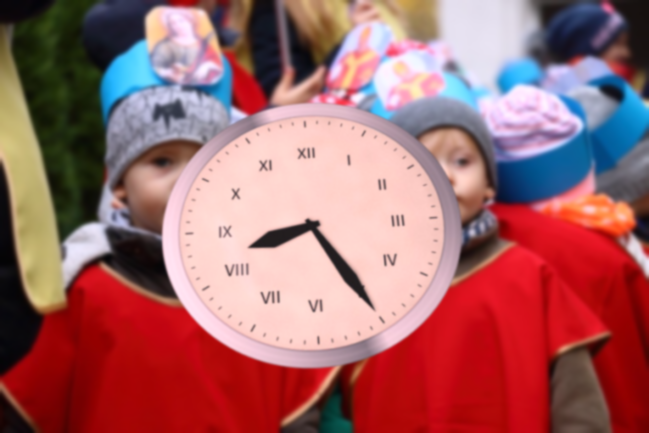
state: 8:25
